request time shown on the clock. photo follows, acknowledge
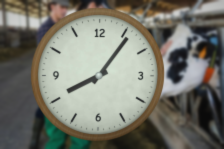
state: 8:06
